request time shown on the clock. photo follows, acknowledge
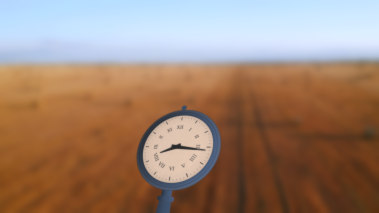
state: 8:16
